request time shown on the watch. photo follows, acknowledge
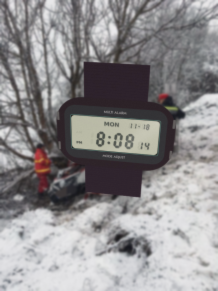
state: 8:08:14
